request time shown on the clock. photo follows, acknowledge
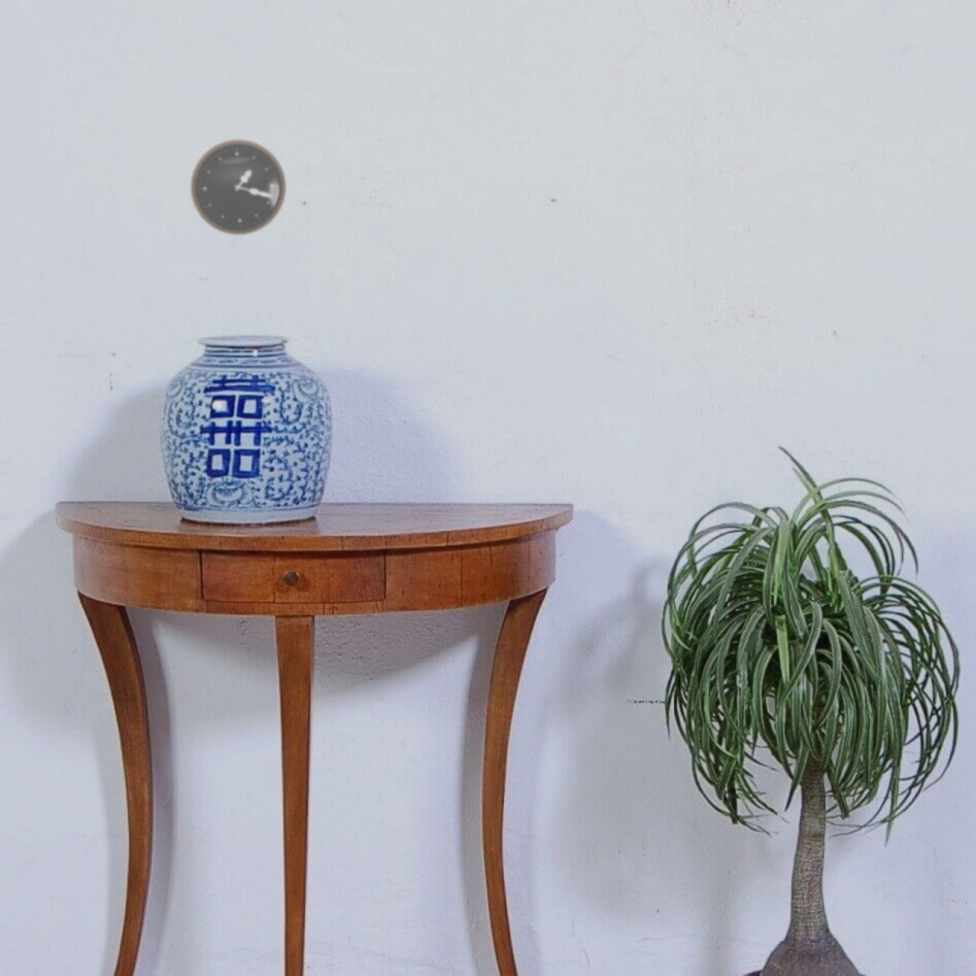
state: 1:18
